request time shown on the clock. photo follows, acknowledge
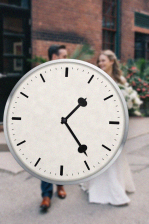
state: 1:24
